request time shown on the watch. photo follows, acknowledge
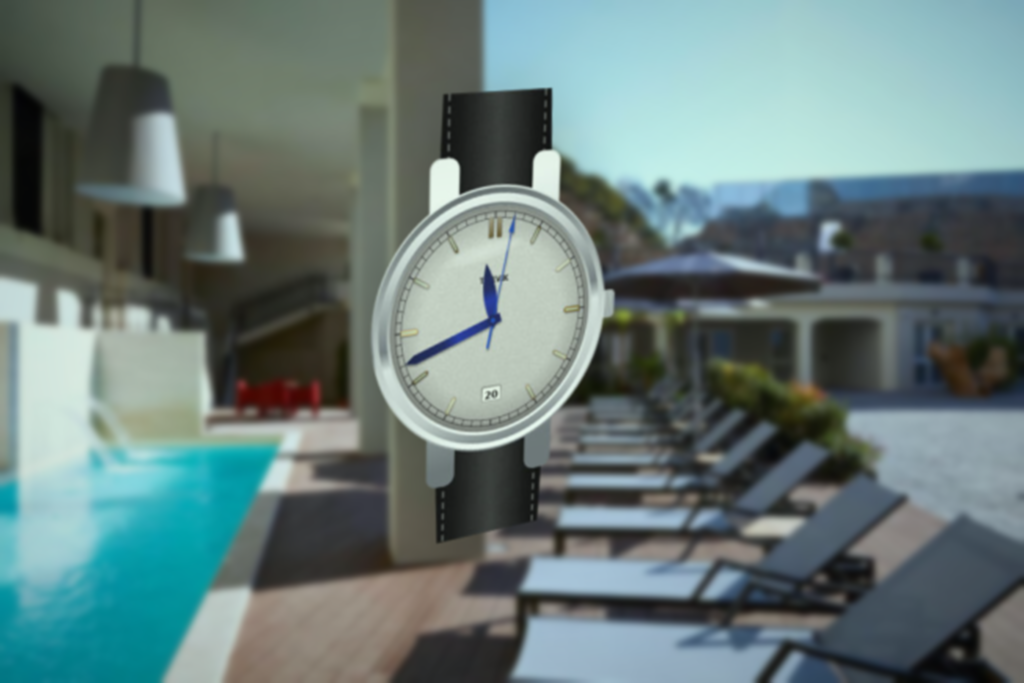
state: 11:42:02
